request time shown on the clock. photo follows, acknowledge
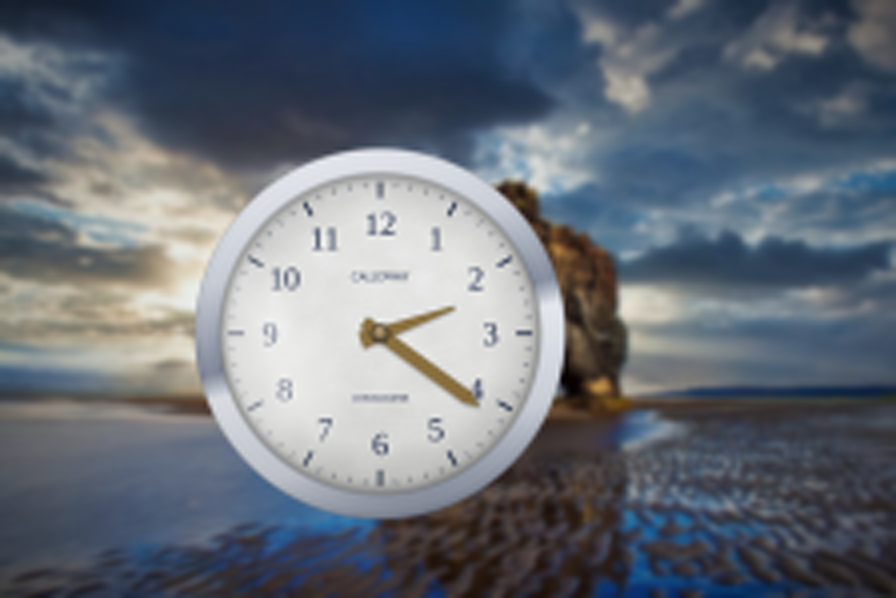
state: 2:21
